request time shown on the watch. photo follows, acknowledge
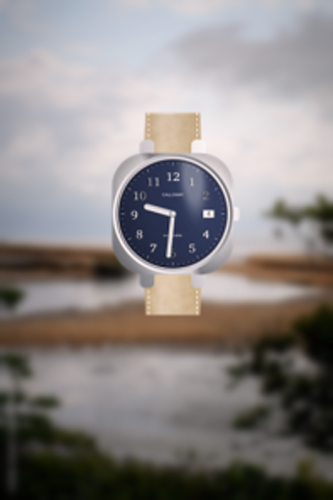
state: 9:31
